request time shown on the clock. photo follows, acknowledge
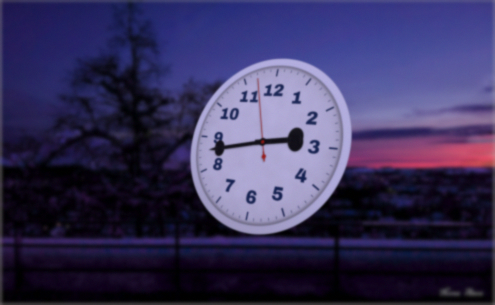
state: 2:42:57
